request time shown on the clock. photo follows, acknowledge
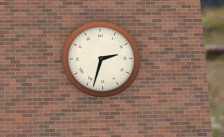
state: 2:33
